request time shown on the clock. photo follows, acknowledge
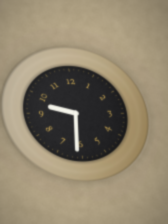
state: 9:31
